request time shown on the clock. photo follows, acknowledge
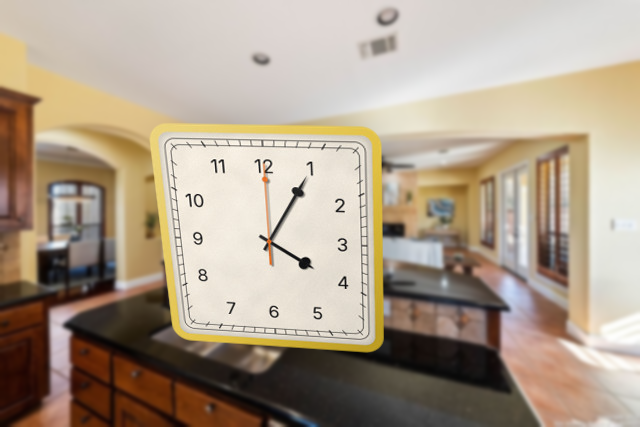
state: 4:05:00
